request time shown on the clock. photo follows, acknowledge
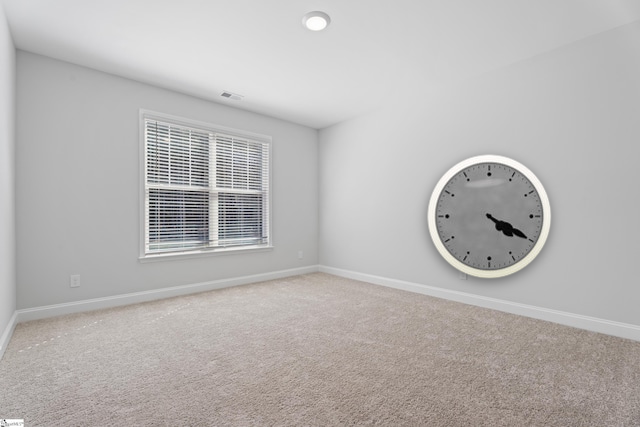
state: 4:20
